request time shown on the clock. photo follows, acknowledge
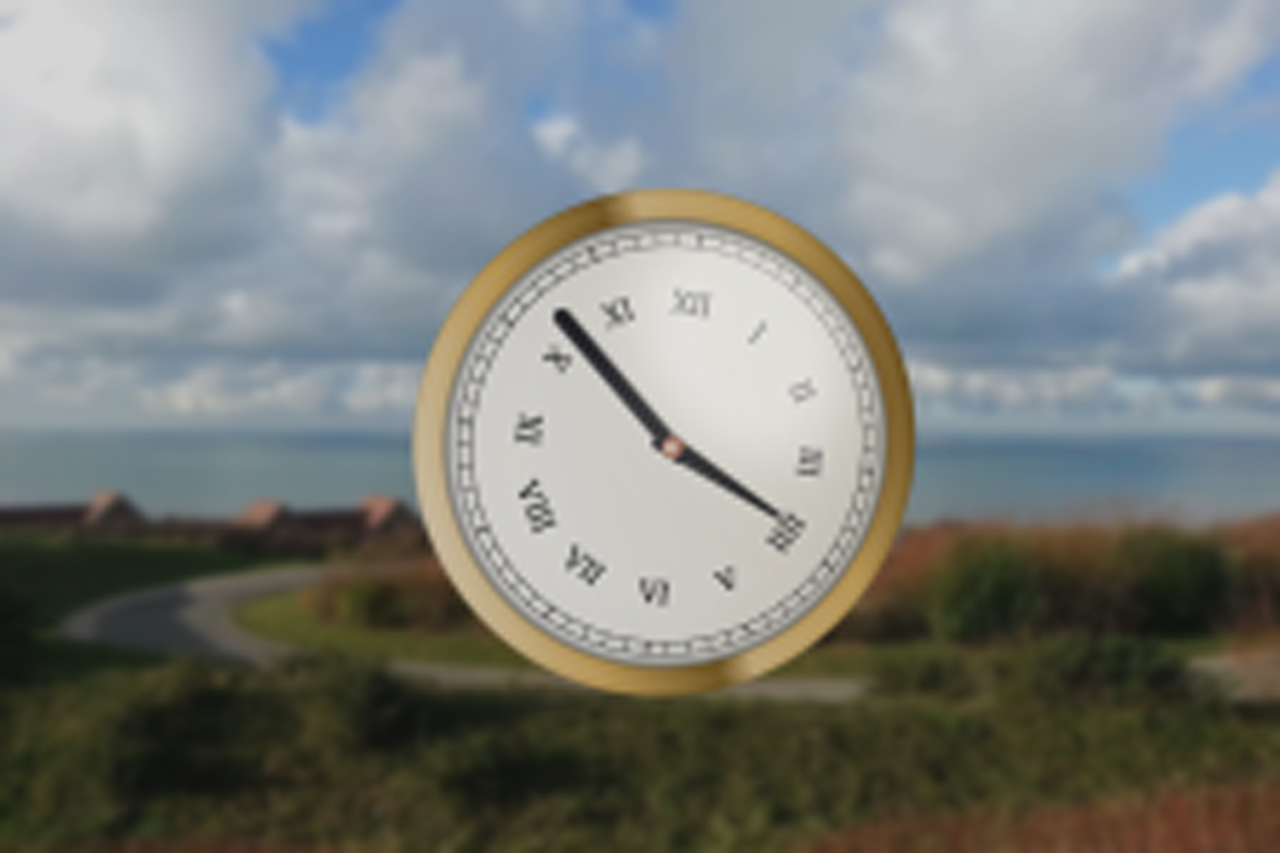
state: 3:52
